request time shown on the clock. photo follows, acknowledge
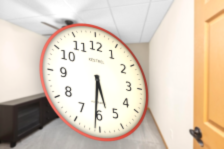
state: 5:31
